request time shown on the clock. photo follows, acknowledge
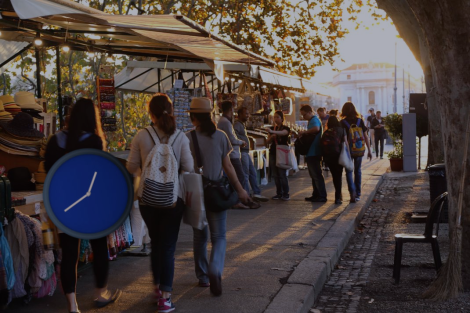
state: 12:39
